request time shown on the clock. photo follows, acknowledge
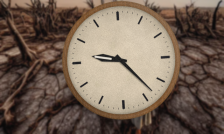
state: 9:23
